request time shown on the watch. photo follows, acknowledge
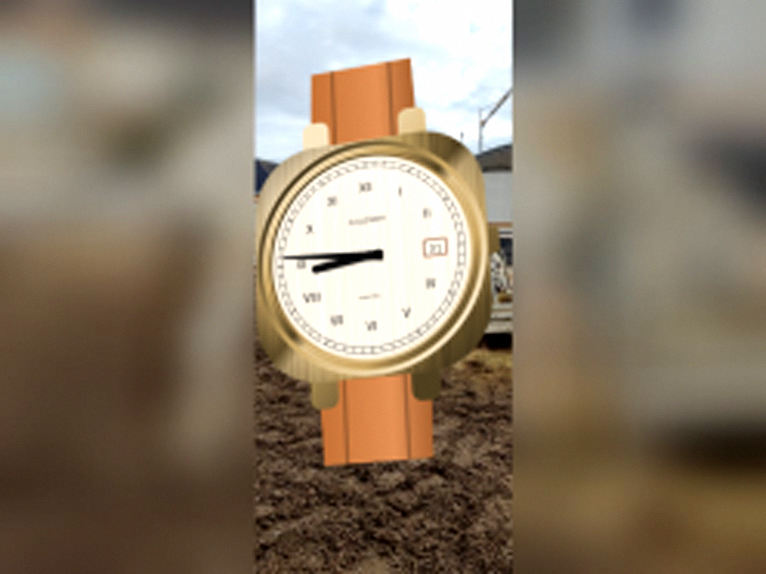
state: 8:46
